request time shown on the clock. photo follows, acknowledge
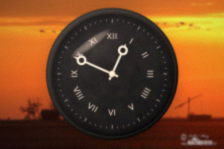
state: 12:49
